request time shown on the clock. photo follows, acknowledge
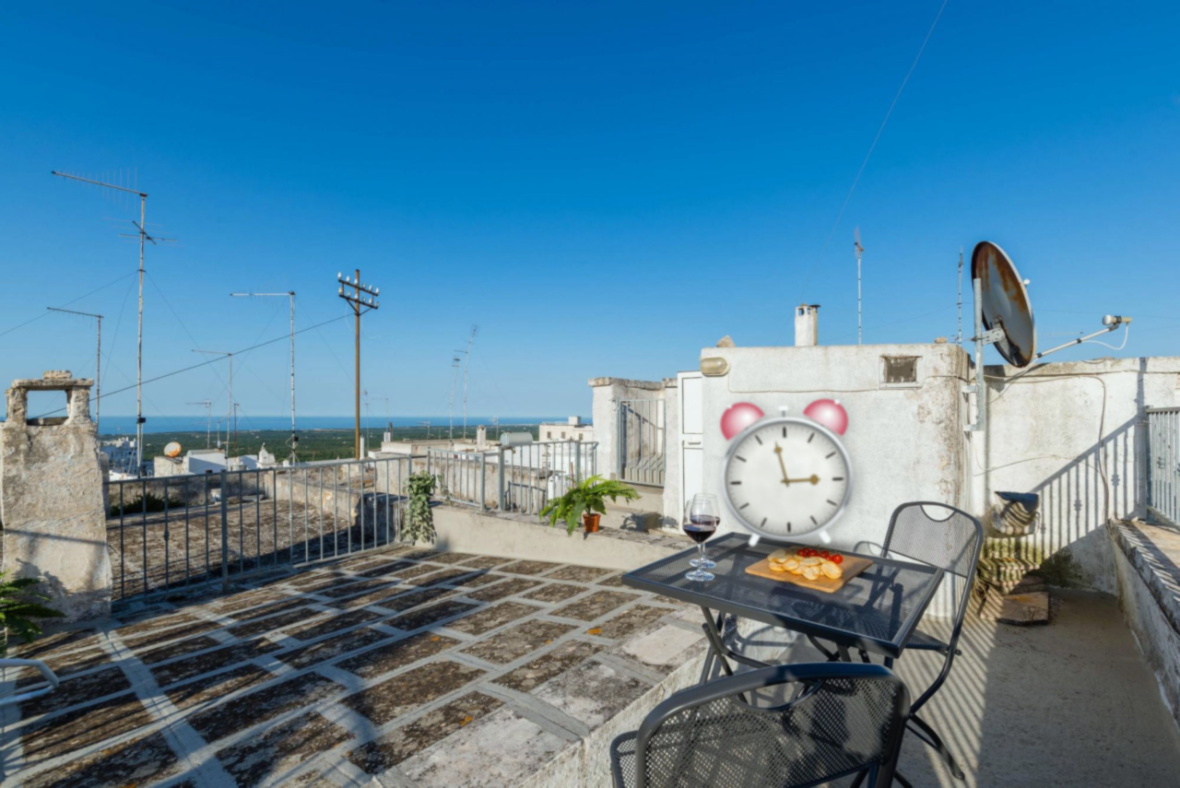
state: 2:58
